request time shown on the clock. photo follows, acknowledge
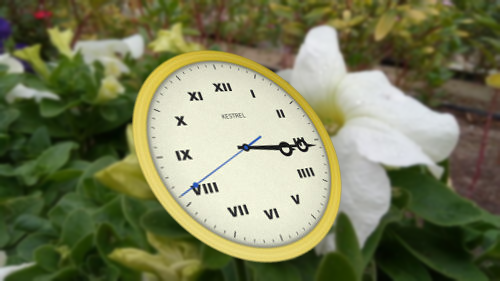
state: 3:15:41
